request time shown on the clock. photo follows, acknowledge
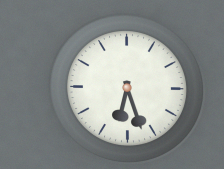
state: 6:27
